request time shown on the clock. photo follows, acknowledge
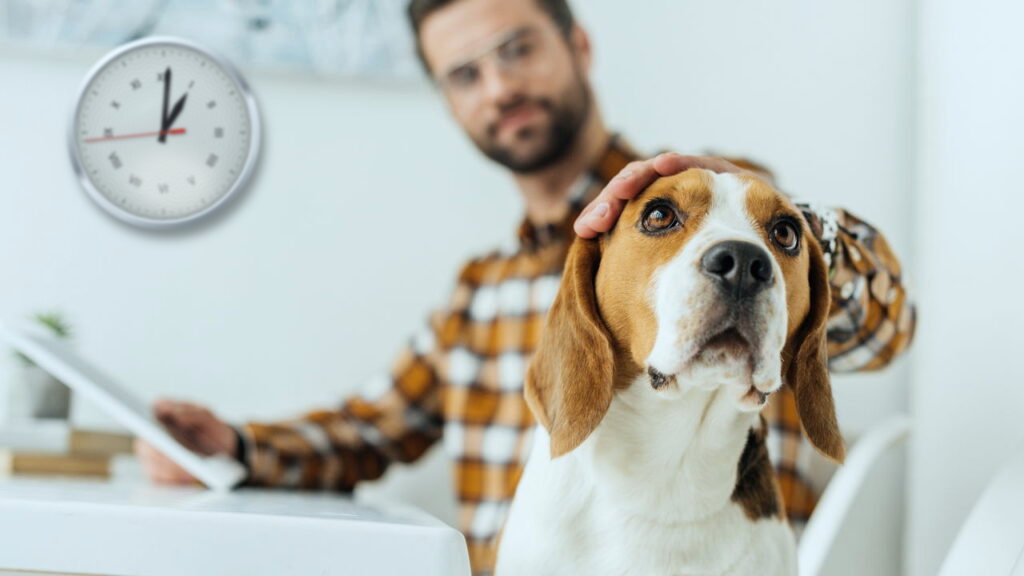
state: 1:00:44
